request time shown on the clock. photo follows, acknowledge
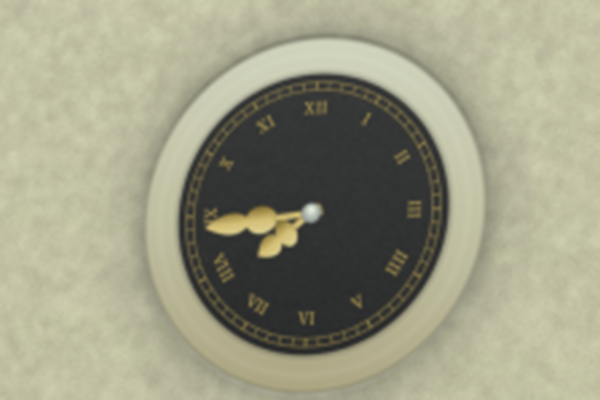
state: 7:44
